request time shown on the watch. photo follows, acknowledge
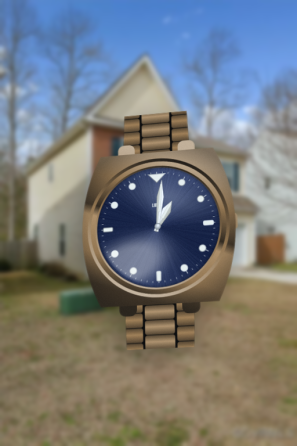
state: 1:01
